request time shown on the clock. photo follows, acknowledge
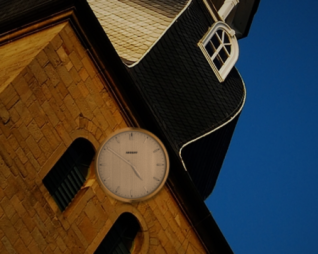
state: 4:51
